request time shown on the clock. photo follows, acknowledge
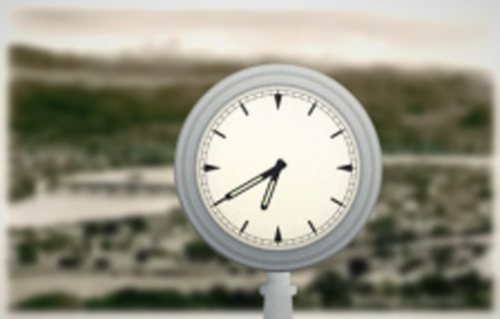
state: 6:40
